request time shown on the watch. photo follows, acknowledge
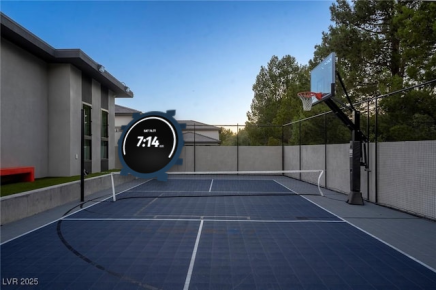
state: 7:14
